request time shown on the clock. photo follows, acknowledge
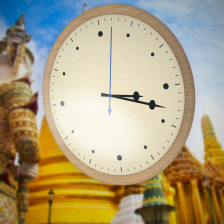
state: 3:18:02
